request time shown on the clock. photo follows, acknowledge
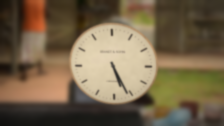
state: 5:26
